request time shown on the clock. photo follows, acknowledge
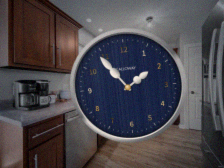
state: 1:54
